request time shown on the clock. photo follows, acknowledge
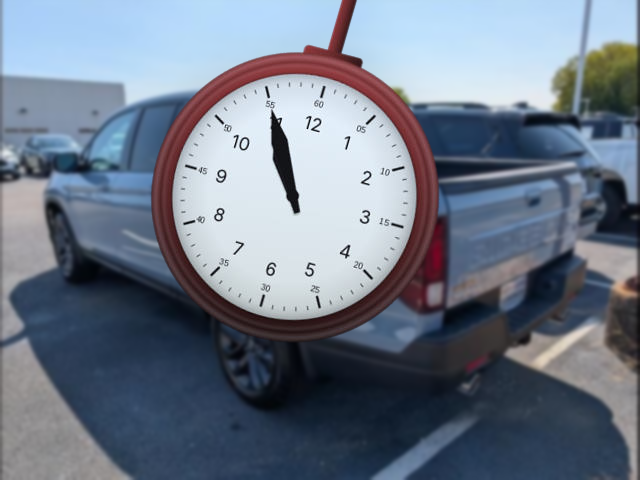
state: 10:55
